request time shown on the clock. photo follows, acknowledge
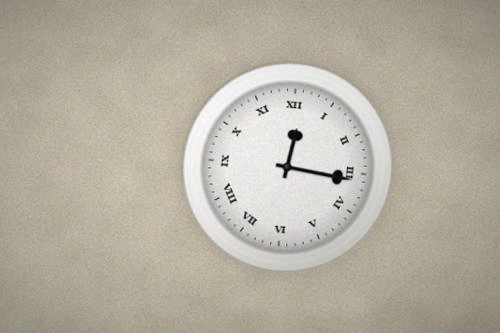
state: 12:16
